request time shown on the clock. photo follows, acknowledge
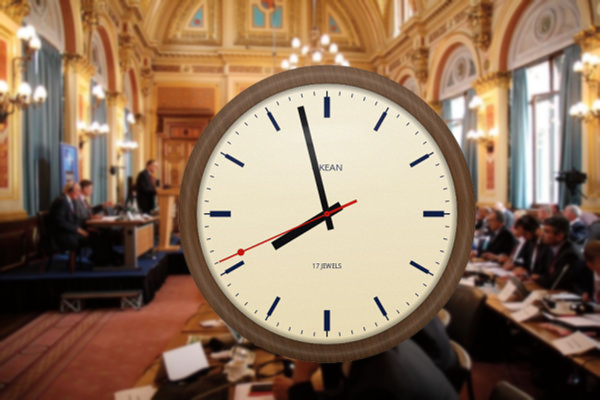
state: 7:57:41
